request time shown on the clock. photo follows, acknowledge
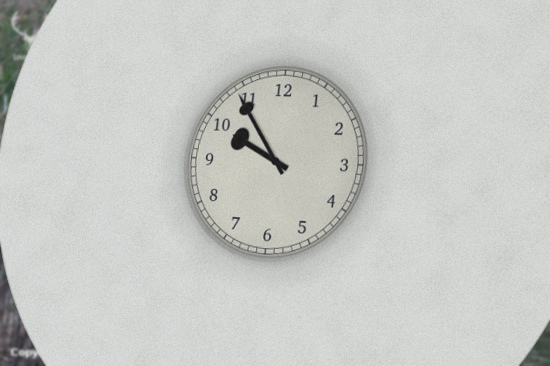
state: 9:54
